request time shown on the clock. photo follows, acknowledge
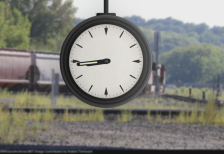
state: 8:44
